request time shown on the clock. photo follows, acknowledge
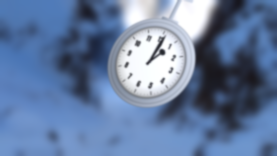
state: 1:01
